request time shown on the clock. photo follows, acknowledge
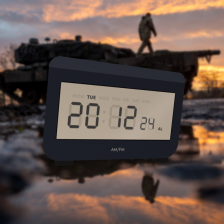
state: 20:12:24
